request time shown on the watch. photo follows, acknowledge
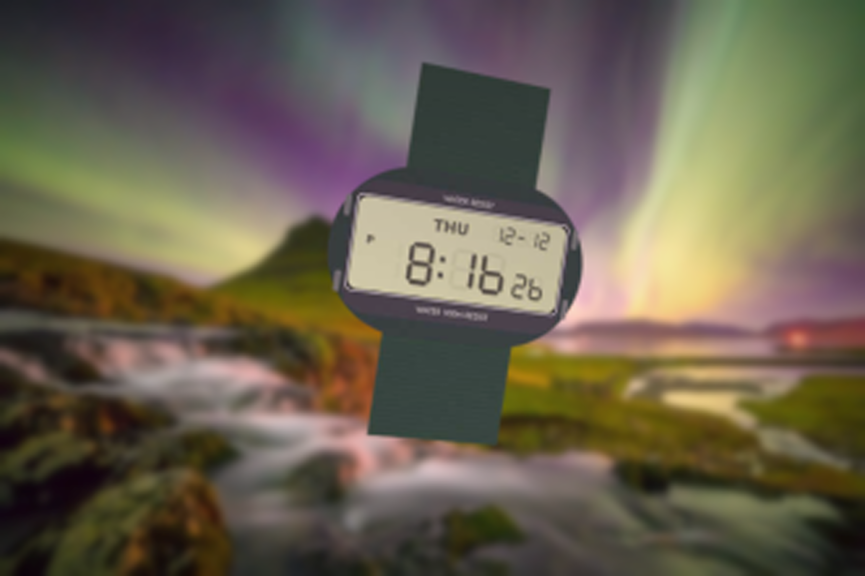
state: 8:16:26
